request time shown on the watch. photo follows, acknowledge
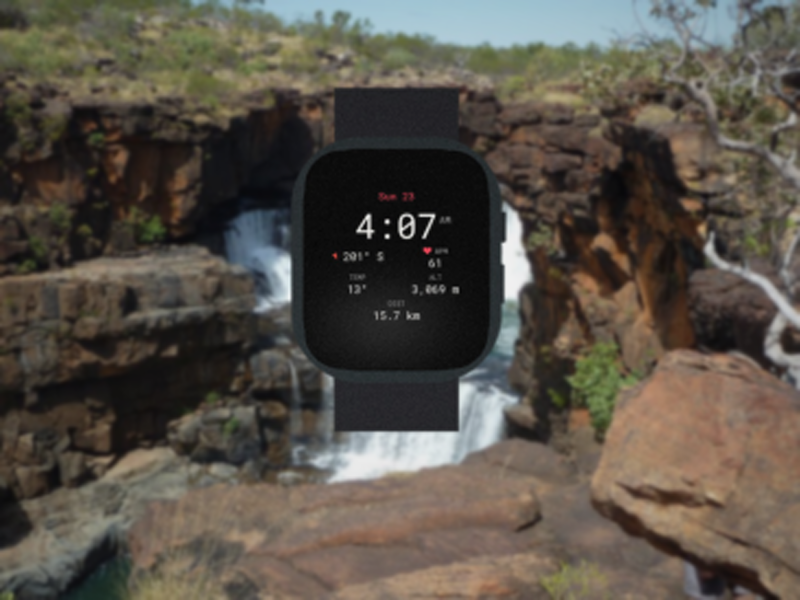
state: 4:07
